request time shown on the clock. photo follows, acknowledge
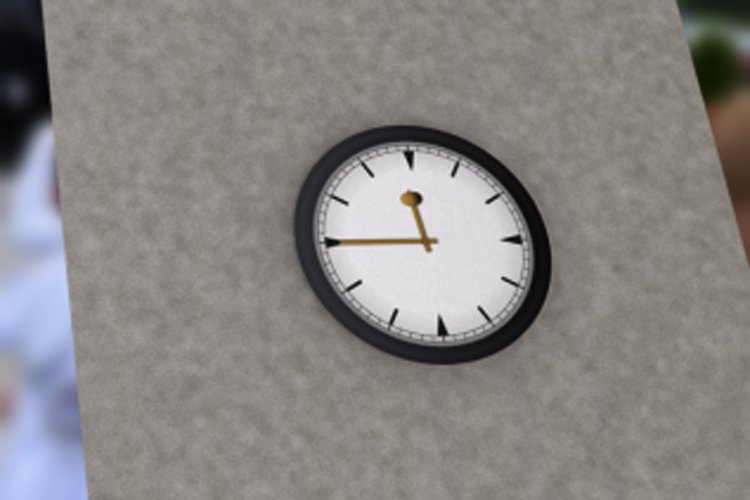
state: 11:45
